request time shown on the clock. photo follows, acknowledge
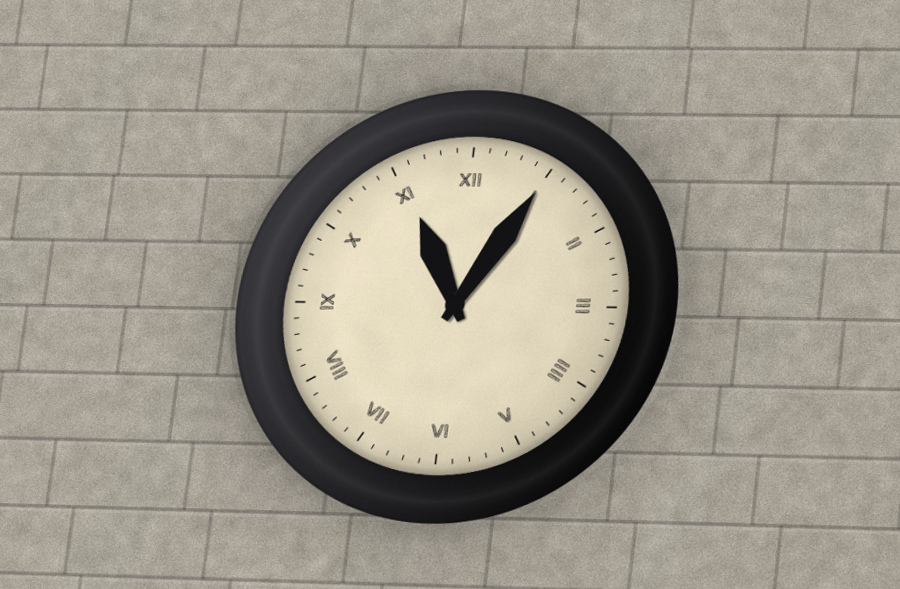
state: 11:05
